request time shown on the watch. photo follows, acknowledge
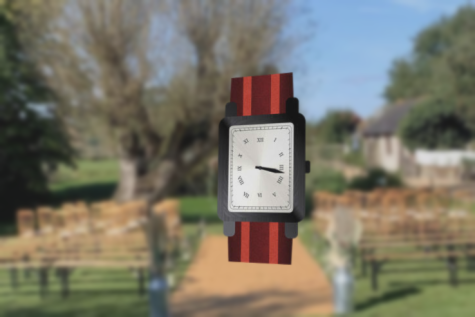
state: 3:17
